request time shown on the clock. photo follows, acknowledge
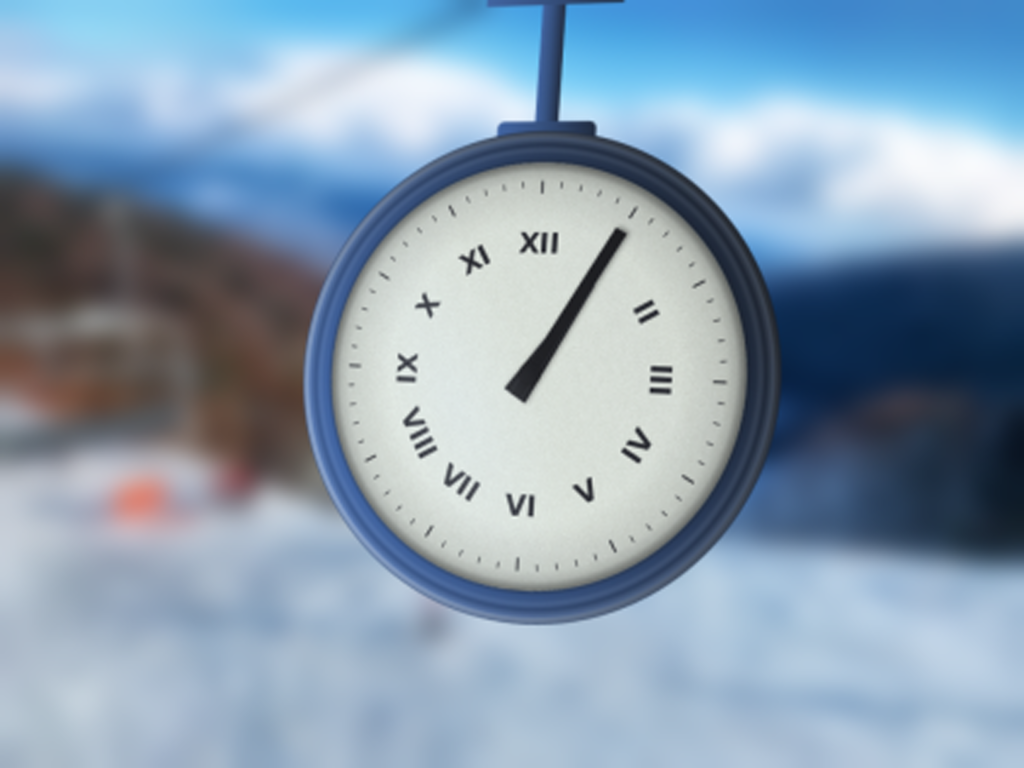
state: 1:05
